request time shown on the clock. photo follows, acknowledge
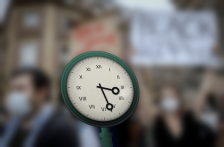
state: 3:27
